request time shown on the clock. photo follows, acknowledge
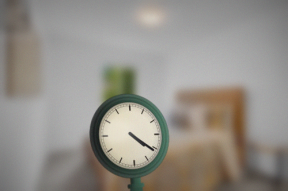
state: 4:21
